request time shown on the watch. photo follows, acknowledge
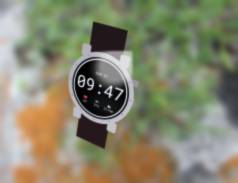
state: 9:47
